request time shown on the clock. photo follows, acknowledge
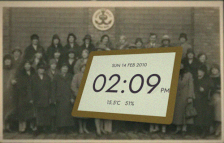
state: 2:09
